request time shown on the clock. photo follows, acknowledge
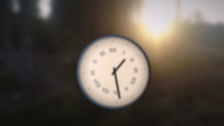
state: 1:29
